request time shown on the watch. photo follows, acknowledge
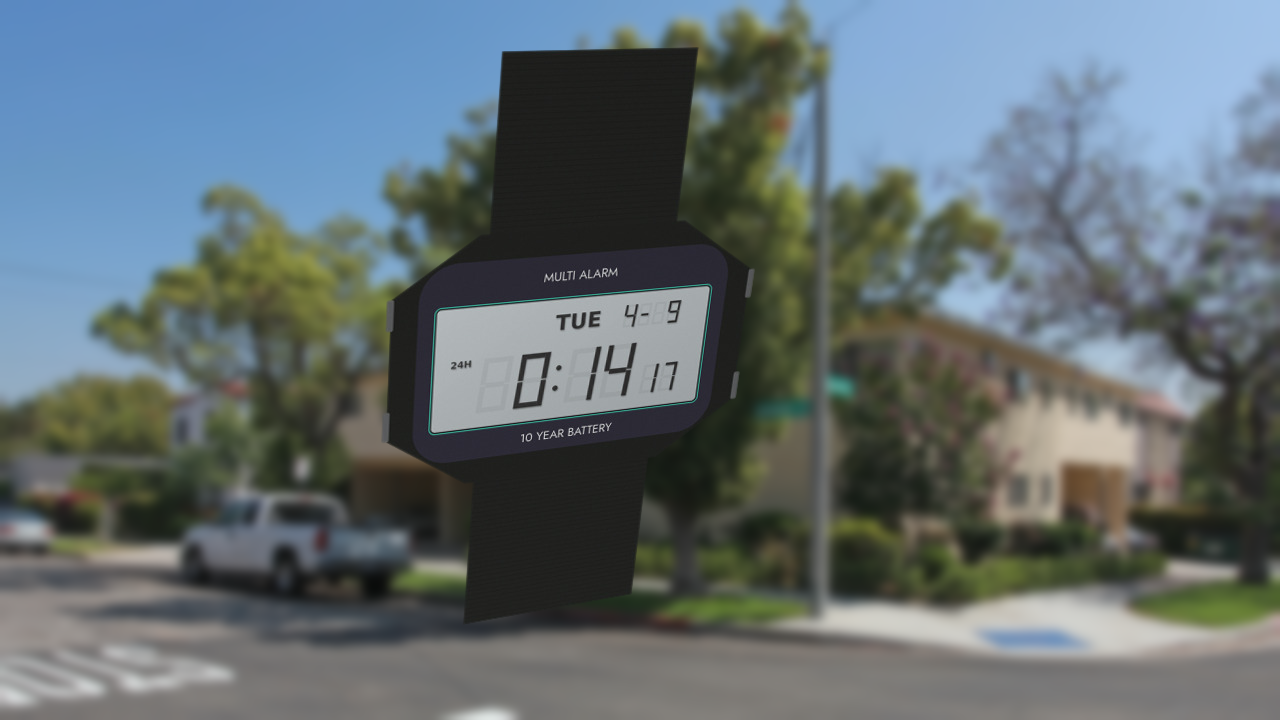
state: 0:14:17
